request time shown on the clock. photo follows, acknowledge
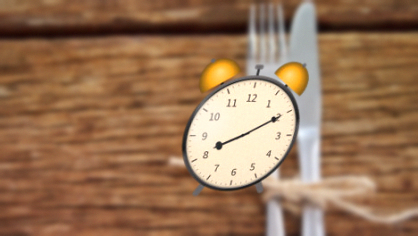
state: 8:10
